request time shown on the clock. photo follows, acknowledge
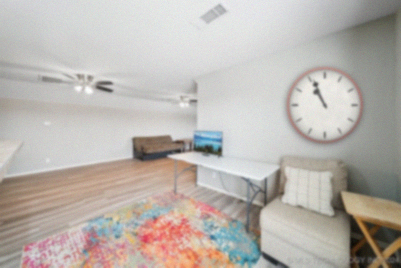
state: 10:56
